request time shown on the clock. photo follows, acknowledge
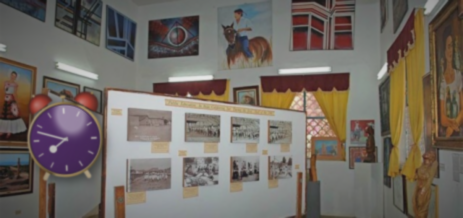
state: 7:48
